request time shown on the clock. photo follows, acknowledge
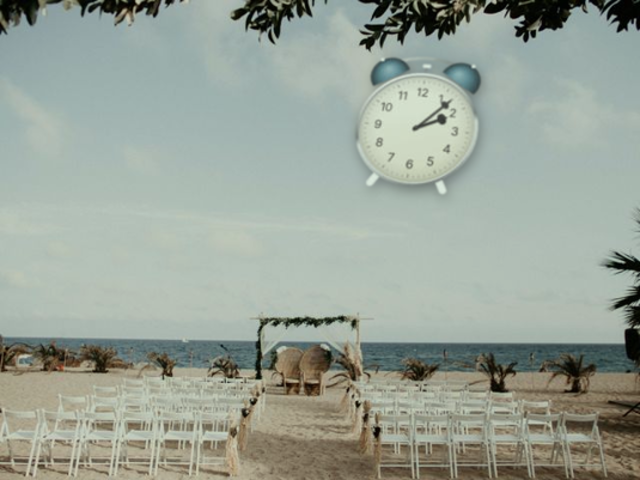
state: 2:07
